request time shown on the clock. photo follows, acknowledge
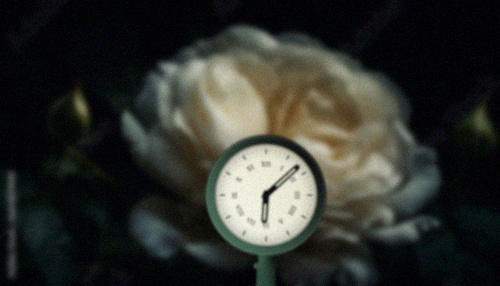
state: 6:08
